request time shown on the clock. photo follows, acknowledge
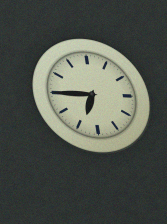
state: 6:45
